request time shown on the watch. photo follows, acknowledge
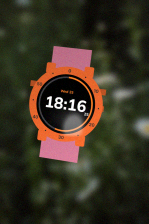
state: 18:16
